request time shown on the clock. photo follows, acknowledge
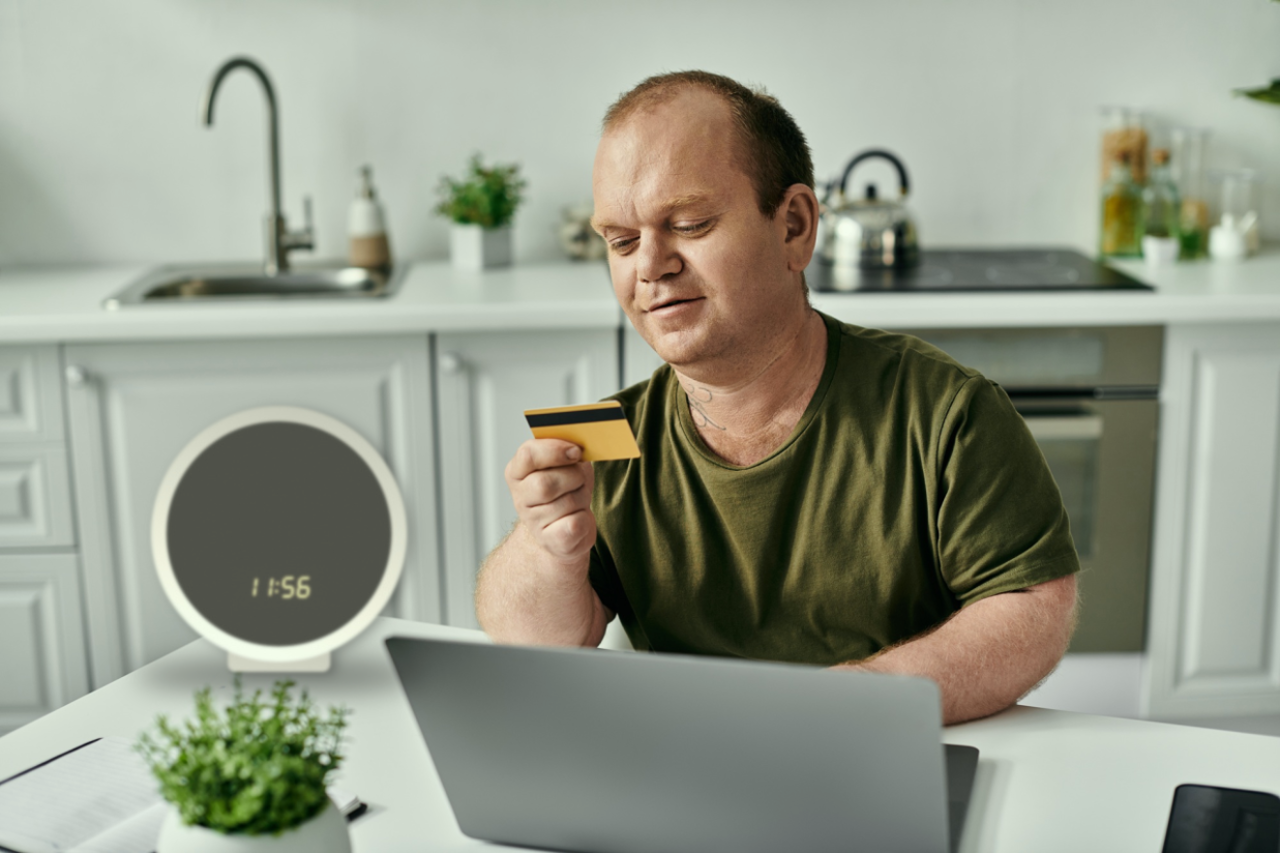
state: 11:56
